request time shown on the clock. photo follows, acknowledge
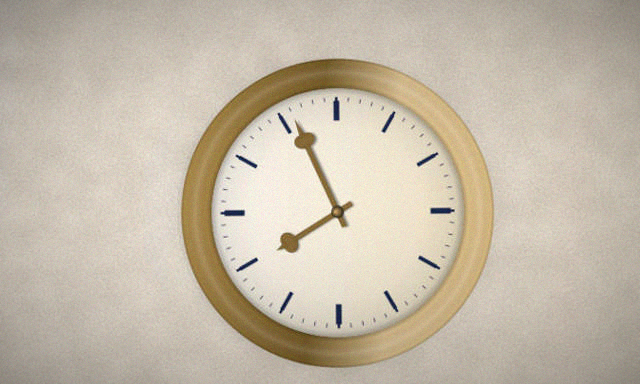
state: 7:56
